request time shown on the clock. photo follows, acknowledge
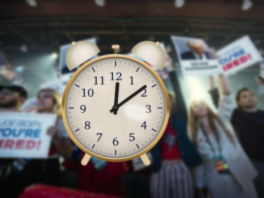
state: 12:09
